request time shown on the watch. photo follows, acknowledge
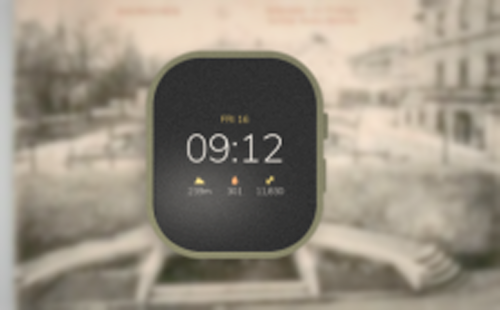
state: 9:12
